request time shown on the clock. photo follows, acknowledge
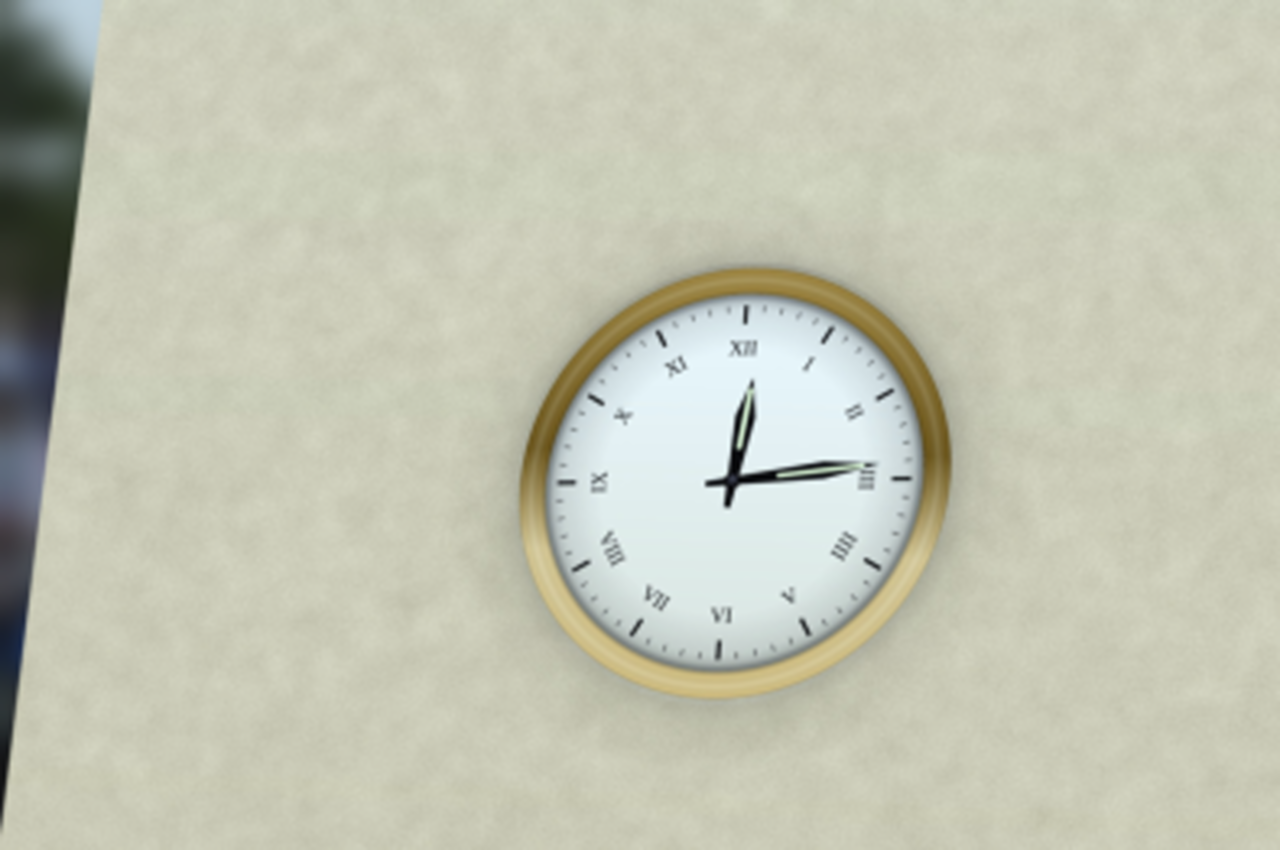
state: 12:14
